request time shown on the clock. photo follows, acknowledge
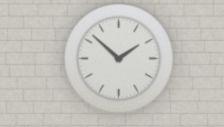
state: 1:52
